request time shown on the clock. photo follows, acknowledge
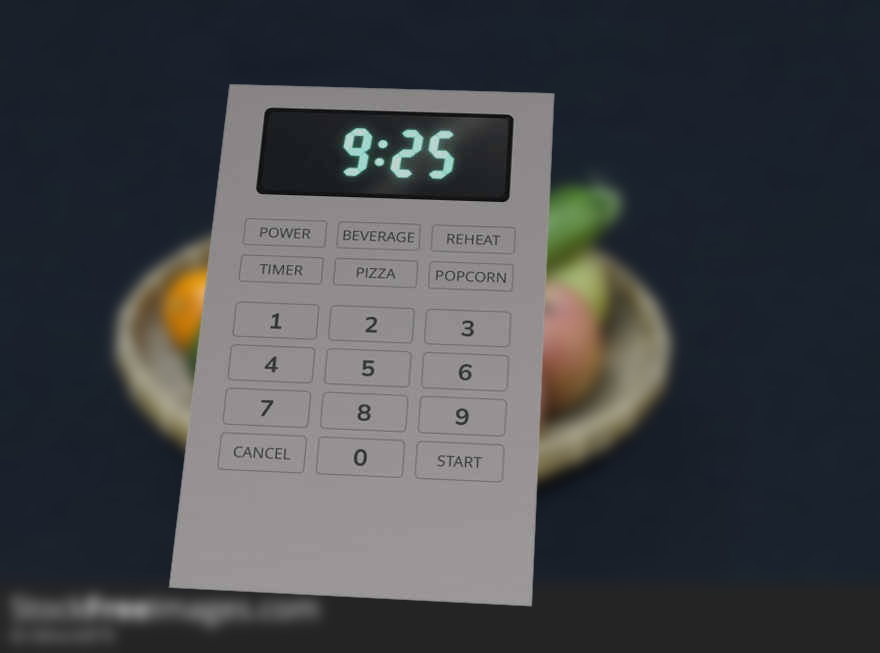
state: 9:25
